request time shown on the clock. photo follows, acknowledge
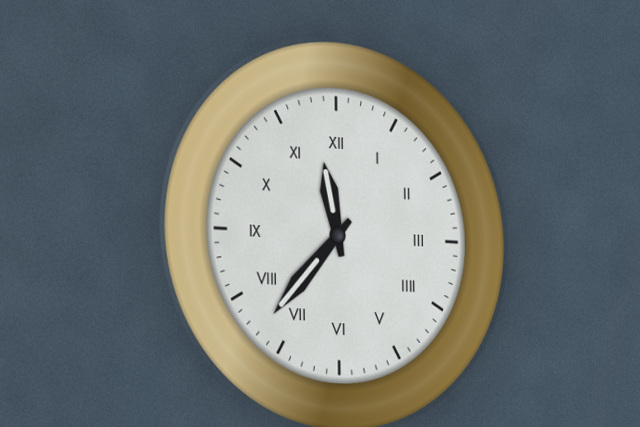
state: 11:37
